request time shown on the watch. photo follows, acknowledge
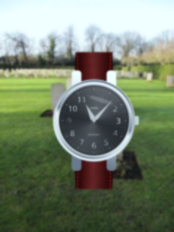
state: 11:07
